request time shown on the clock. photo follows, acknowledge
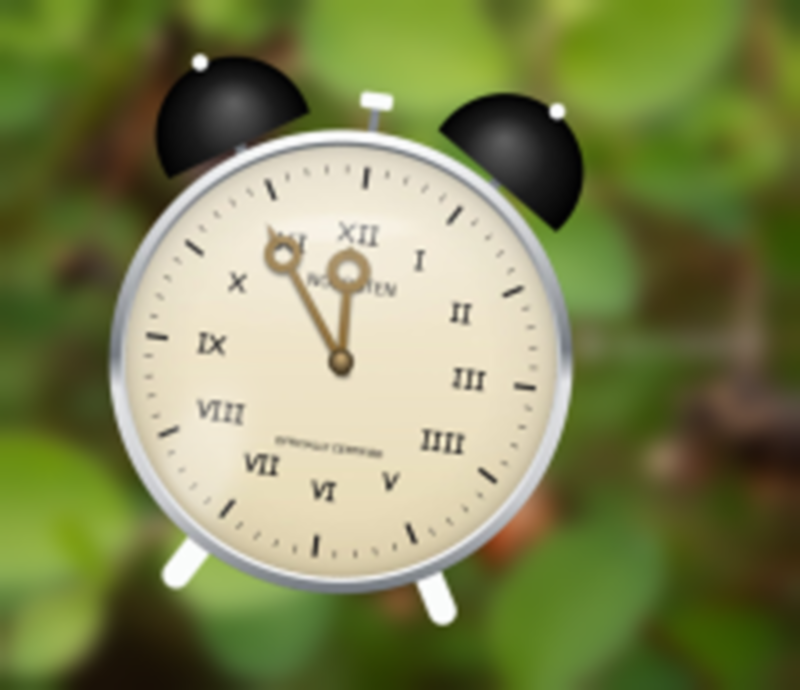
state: 11:54
